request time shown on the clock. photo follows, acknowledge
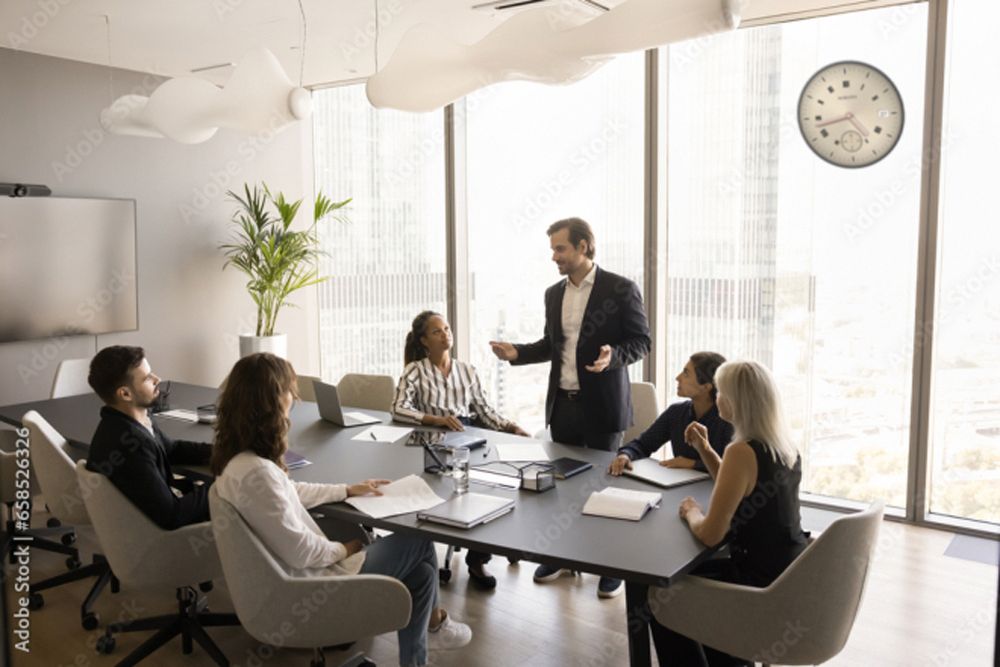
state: 4:43
